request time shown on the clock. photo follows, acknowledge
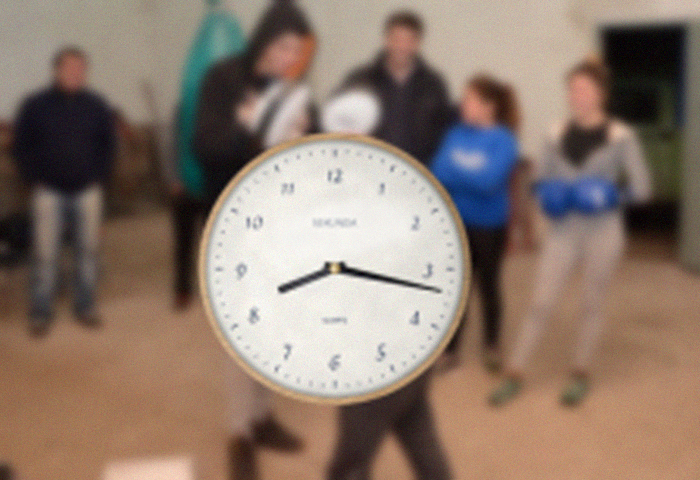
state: 8:17
